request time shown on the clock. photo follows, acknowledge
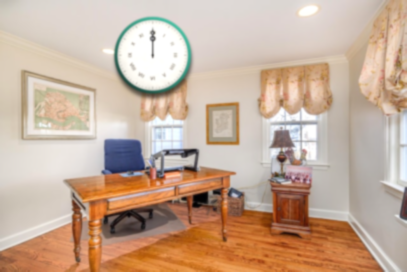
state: 12:00
